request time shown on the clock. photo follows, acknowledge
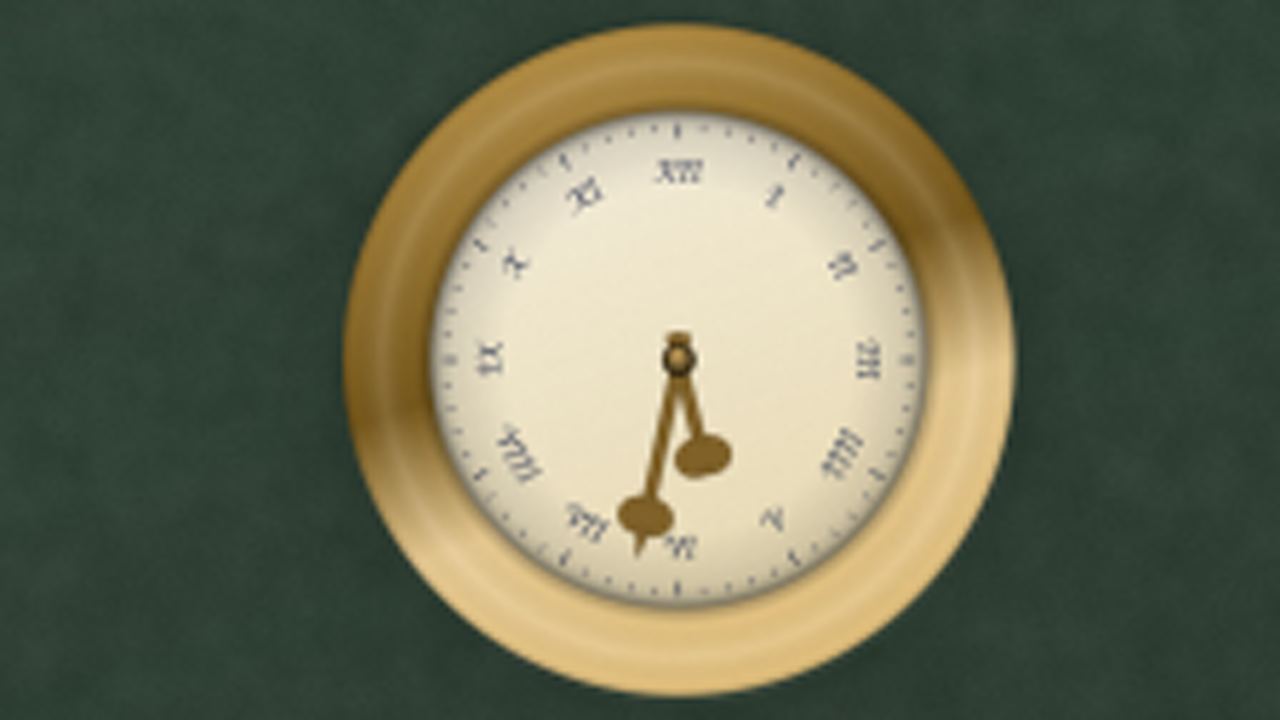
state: 5:32
